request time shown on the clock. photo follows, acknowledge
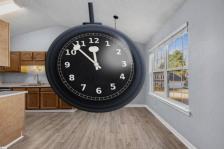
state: 11:53
